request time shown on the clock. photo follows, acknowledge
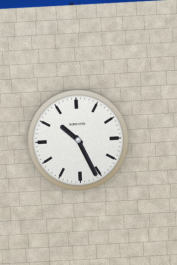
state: 10:26
